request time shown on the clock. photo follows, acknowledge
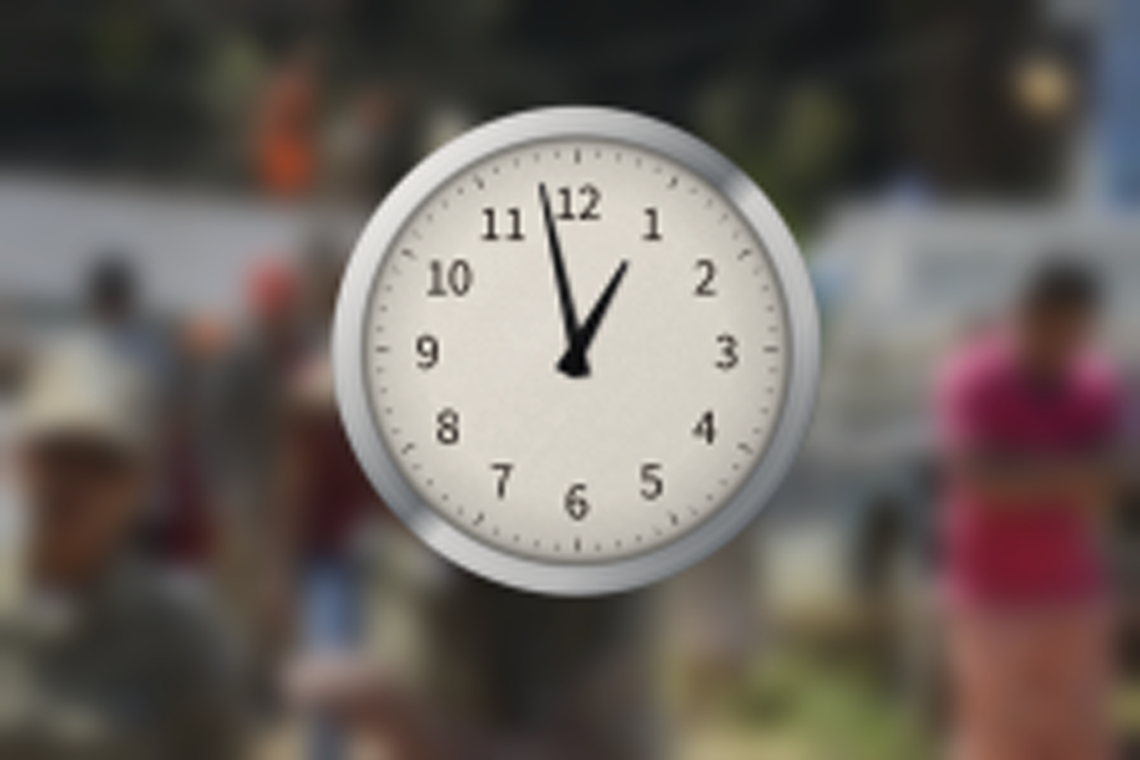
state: 12:58
